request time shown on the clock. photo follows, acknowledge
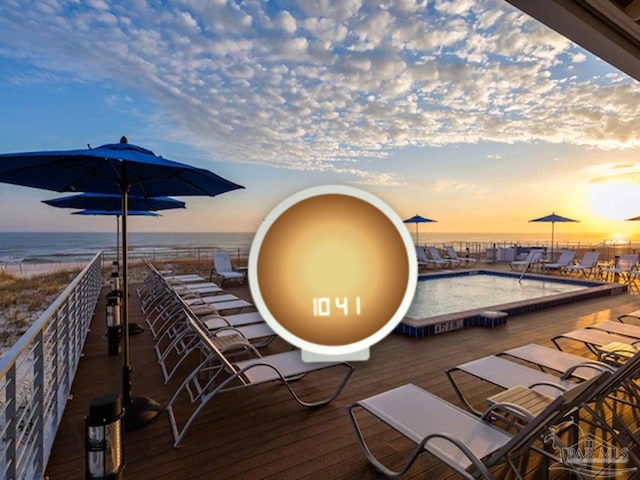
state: 10:41
